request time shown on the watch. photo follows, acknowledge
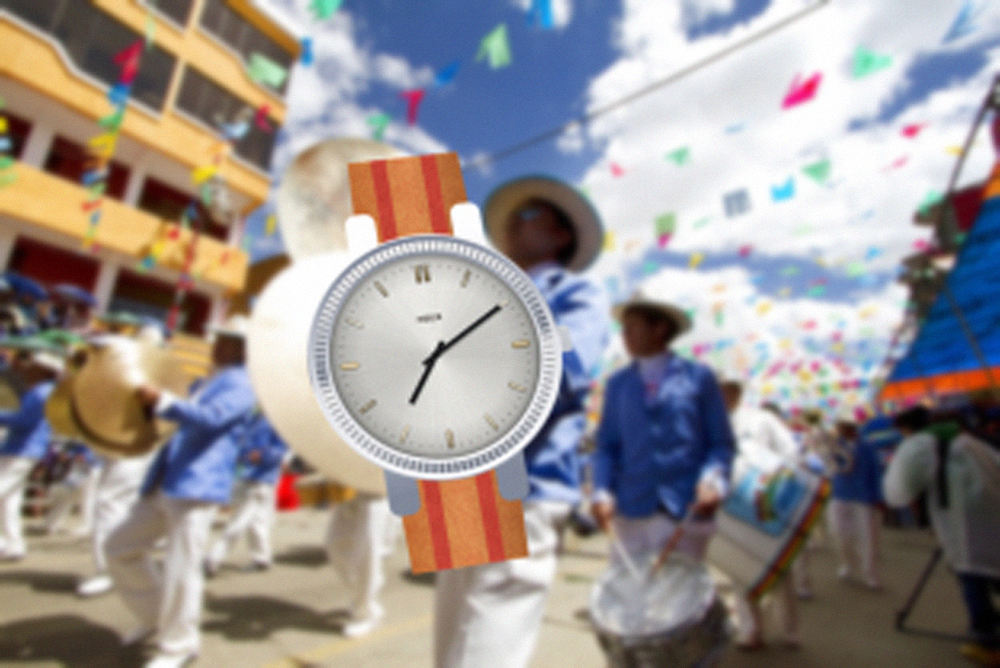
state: 7:10
